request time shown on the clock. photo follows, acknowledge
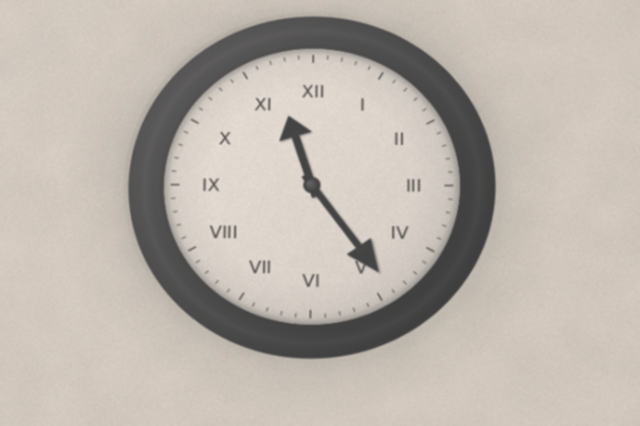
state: 11:24
